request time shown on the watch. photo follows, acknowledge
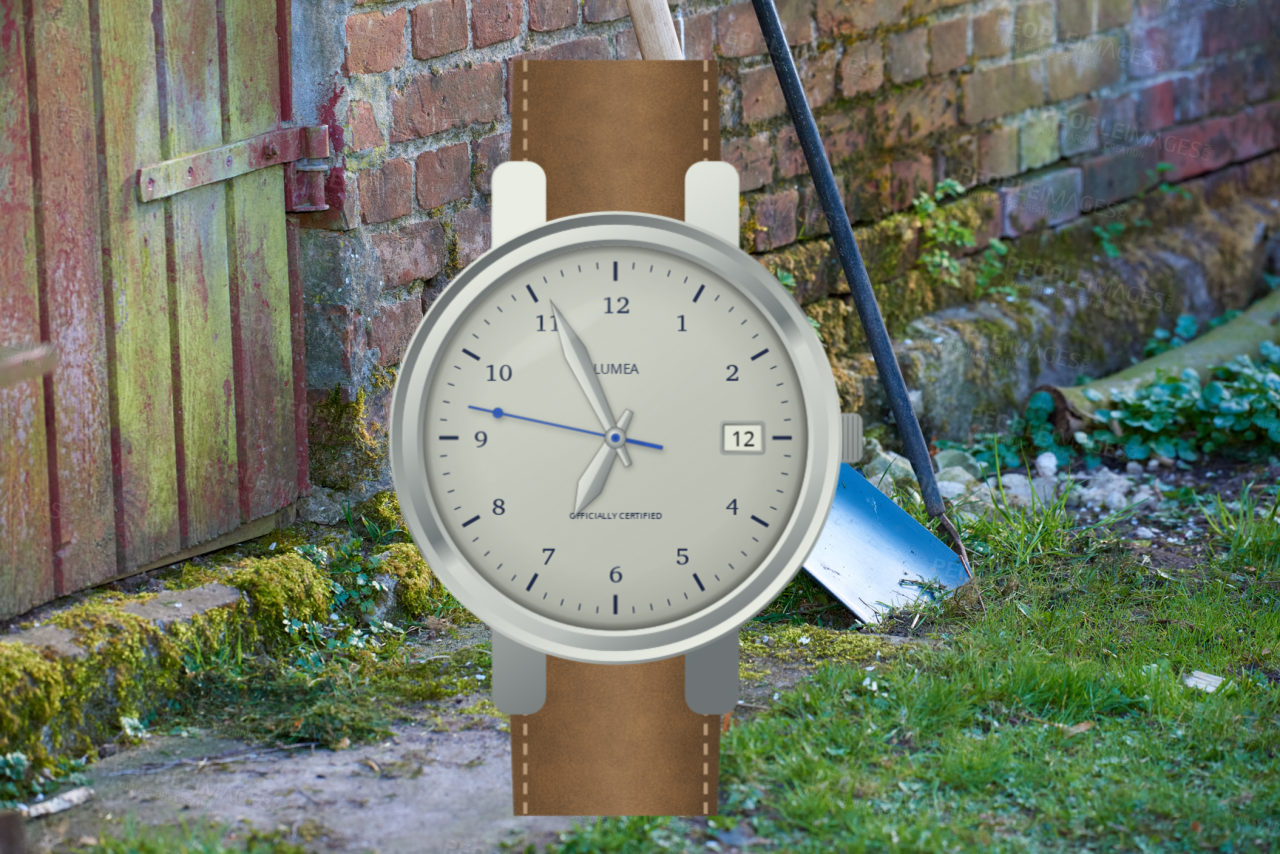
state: 6:55:47
